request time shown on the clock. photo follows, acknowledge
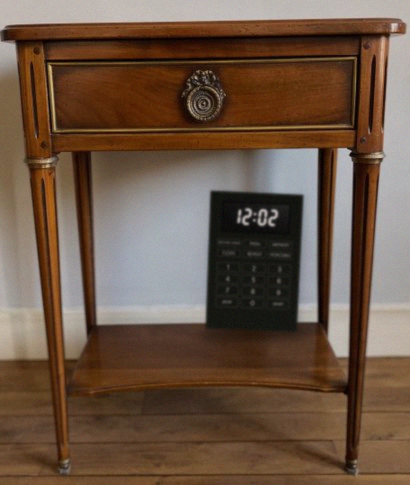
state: 12:02
